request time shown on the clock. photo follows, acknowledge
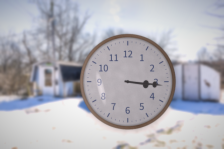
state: 3:16
